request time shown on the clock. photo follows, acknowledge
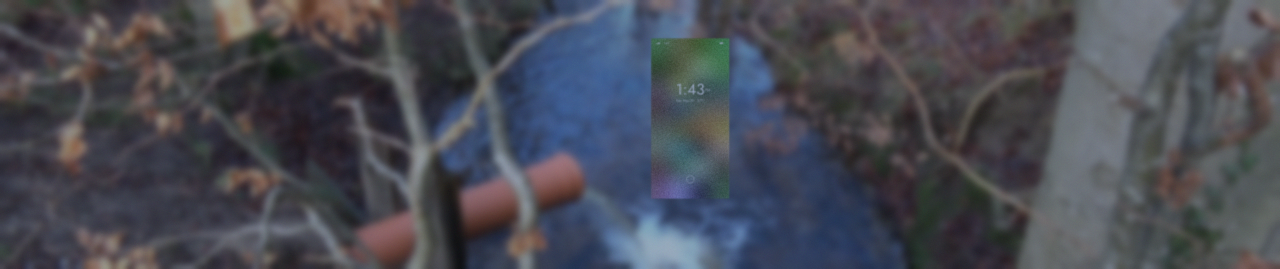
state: 1:43
